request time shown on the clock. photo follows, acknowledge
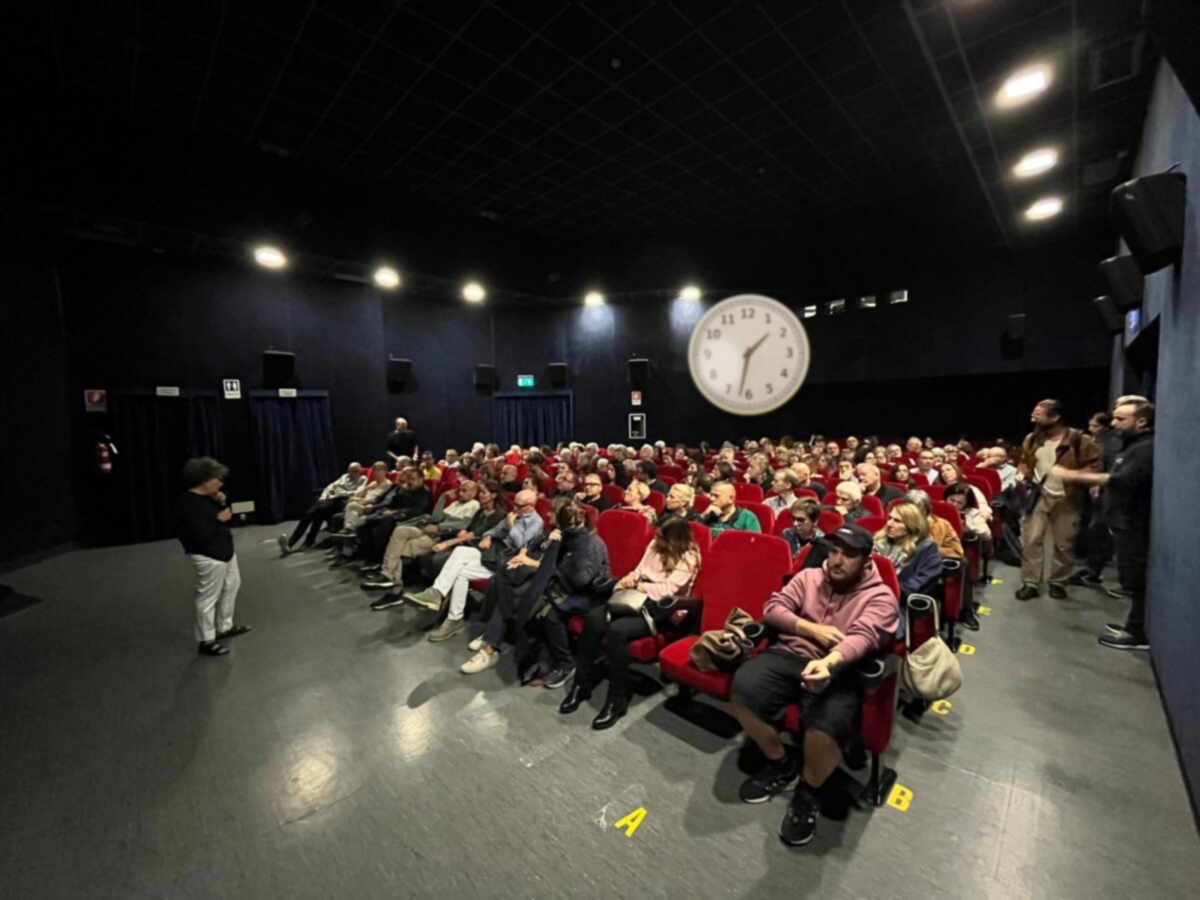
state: 1:32
